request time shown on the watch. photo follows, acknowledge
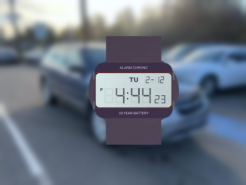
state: 4:44:23
